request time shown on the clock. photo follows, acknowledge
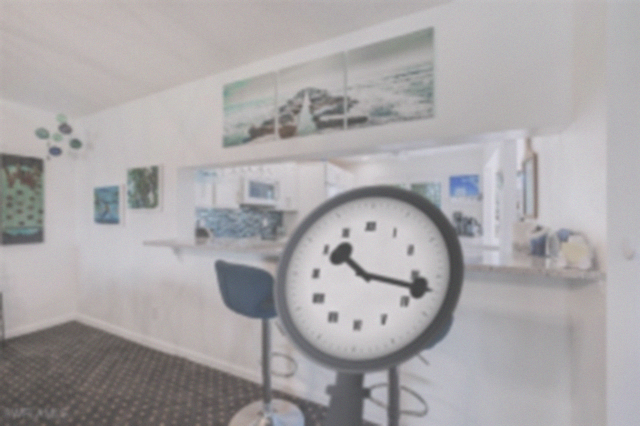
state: 10:17
